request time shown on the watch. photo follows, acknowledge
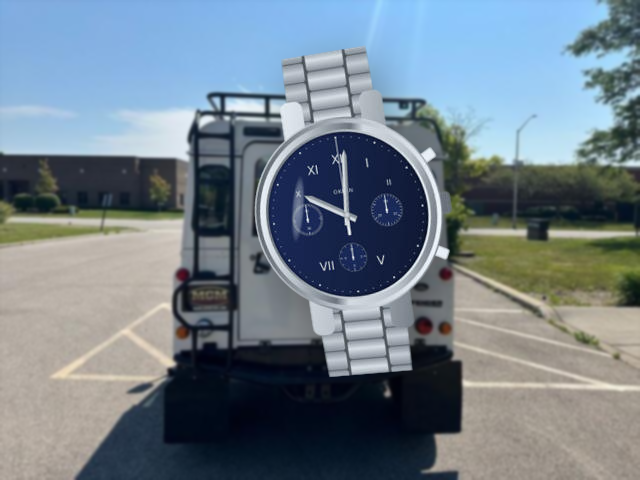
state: 10:01
